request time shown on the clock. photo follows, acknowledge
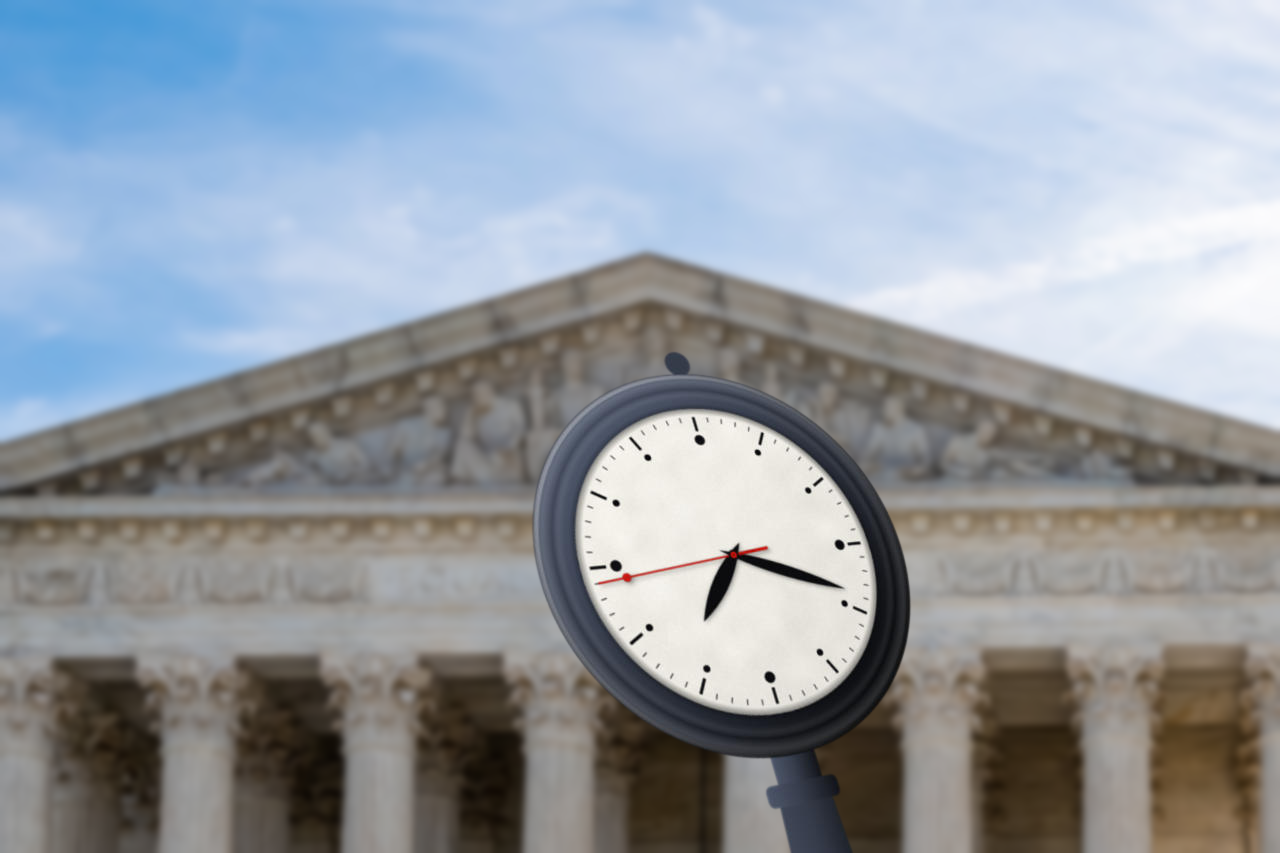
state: 7:18:44
